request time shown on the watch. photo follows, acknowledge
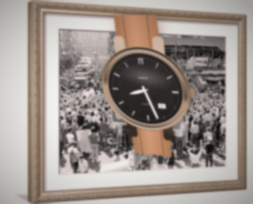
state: 8:27
